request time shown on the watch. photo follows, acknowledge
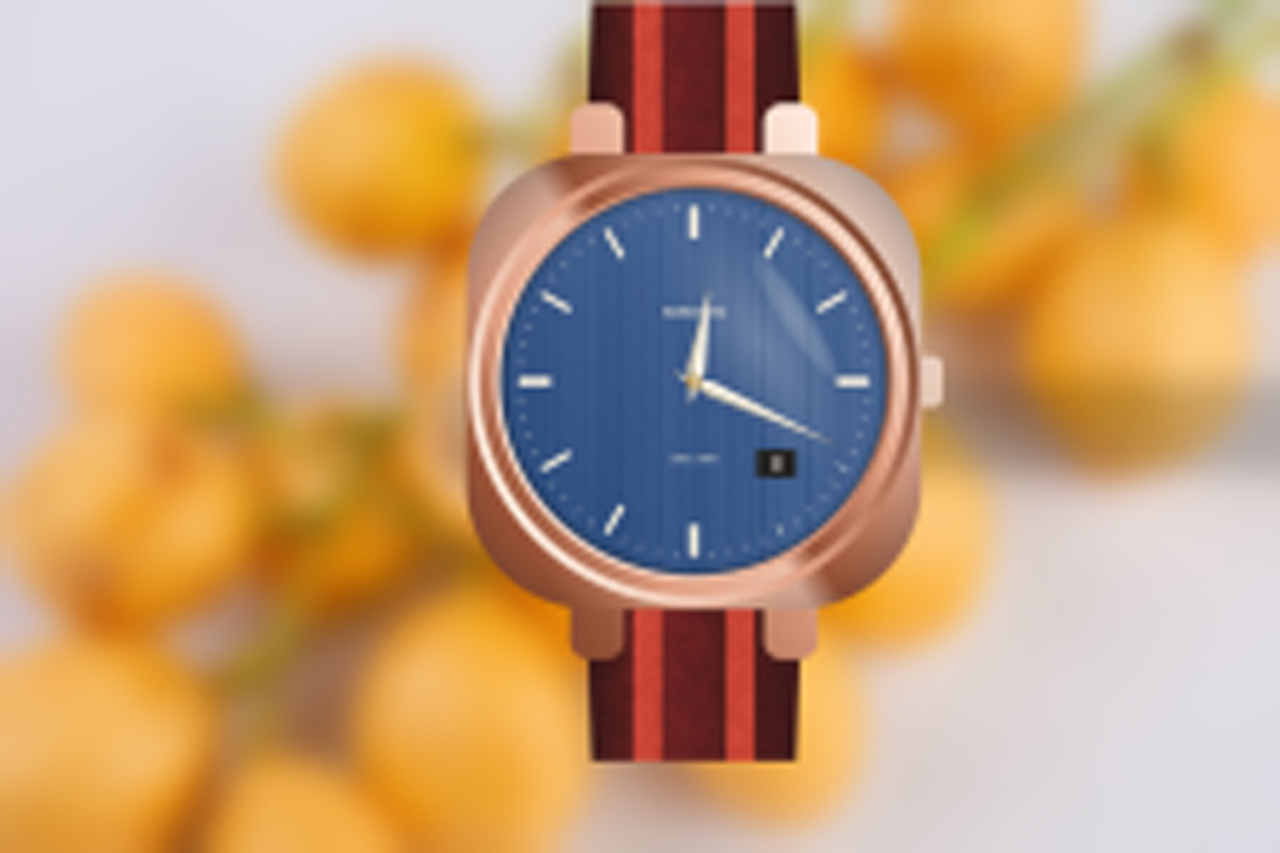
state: 12:19
